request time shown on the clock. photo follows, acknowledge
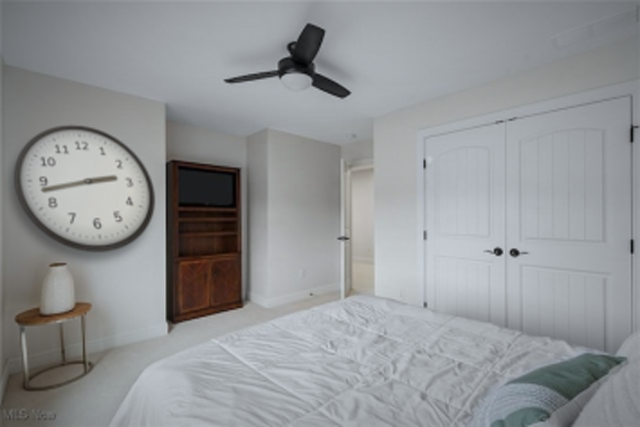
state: 2:43
